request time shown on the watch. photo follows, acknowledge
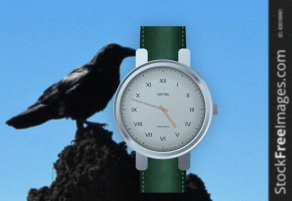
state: 4:48
